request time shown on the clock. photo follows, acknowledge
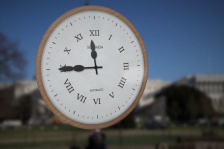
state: 11:45
